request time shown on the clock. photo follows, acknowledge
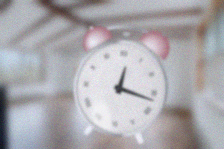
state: 12:17
